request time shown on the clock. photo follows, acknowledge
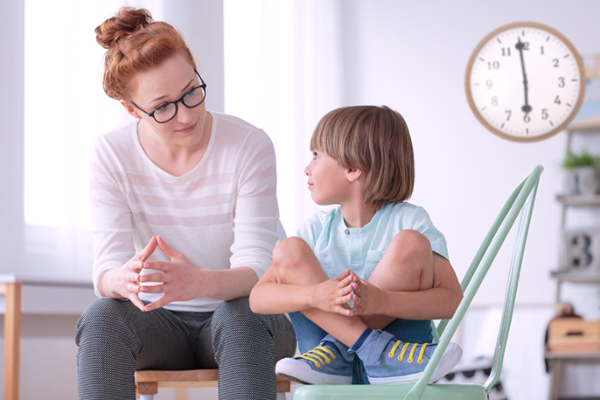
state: 5:59
